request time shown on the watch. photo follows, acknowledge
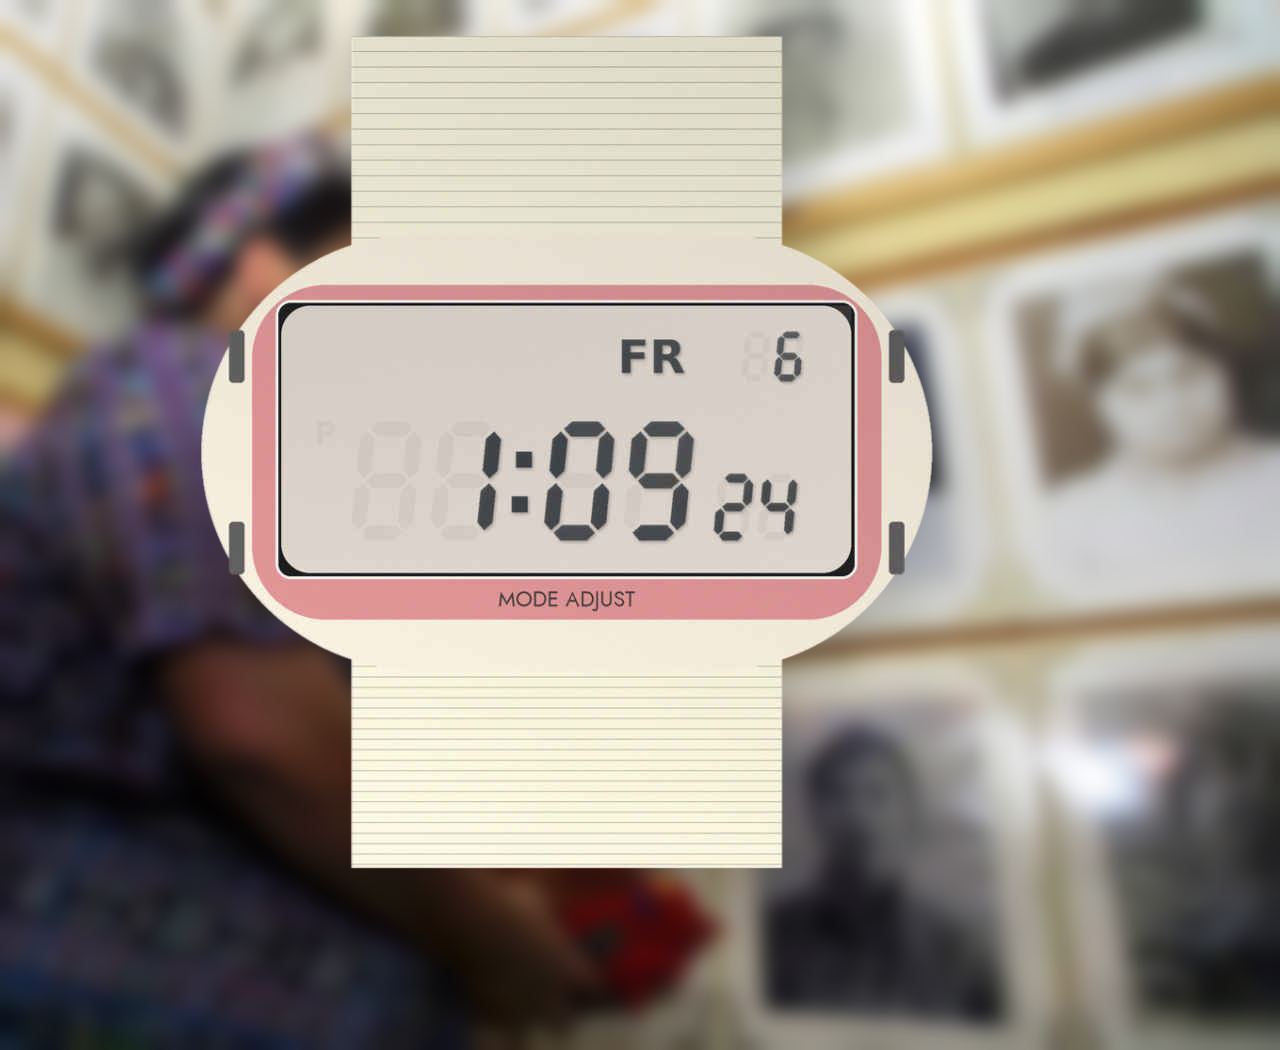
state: 1:09:24
